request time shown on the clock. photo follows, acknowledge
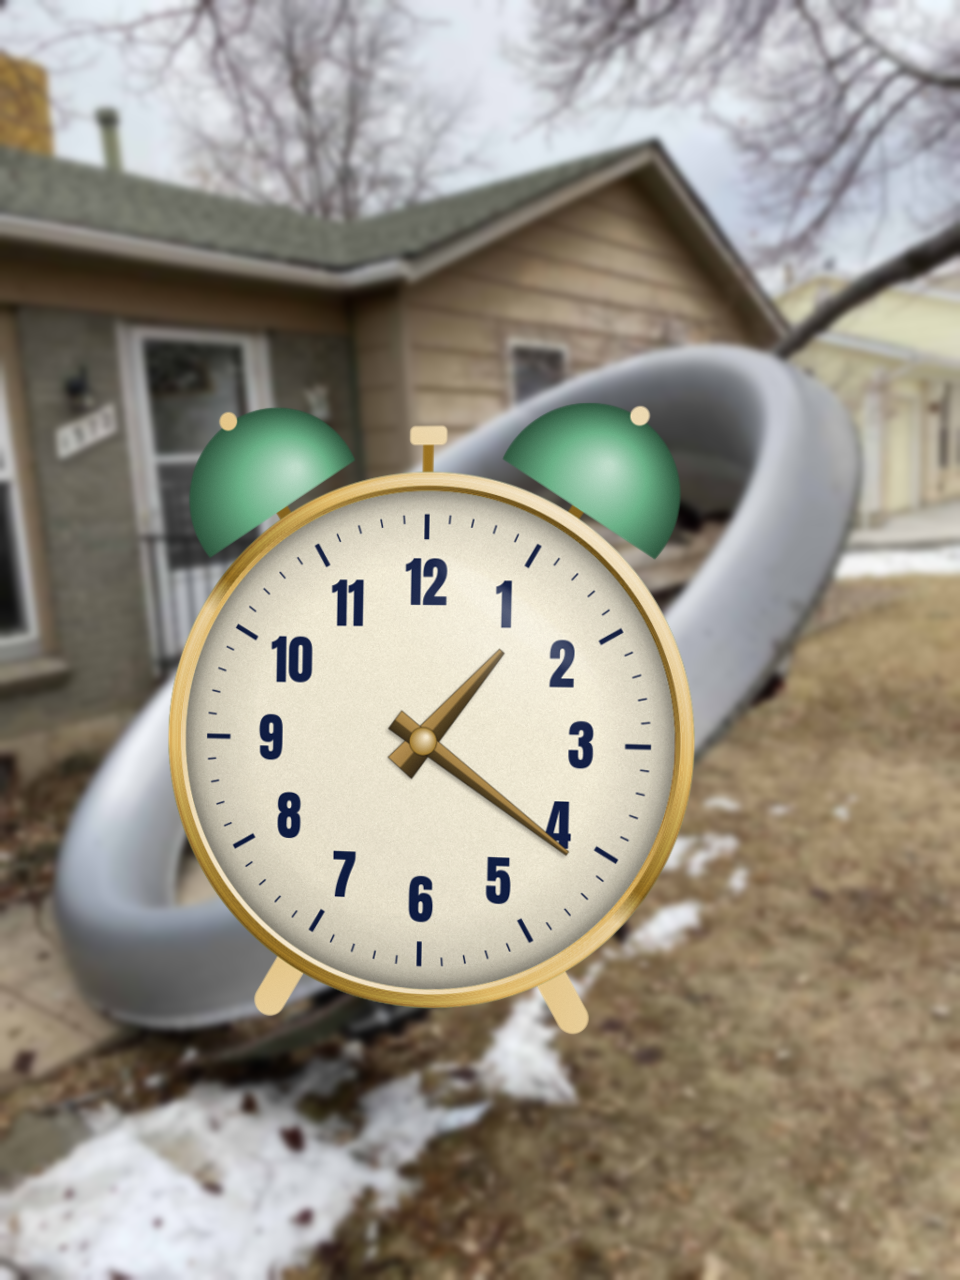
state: 1:21
